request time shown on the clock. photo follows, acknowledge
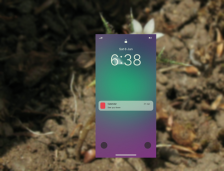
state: 6:38
